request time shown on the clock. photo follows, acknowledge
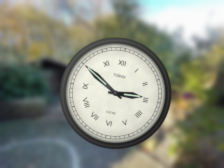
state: 2:50
